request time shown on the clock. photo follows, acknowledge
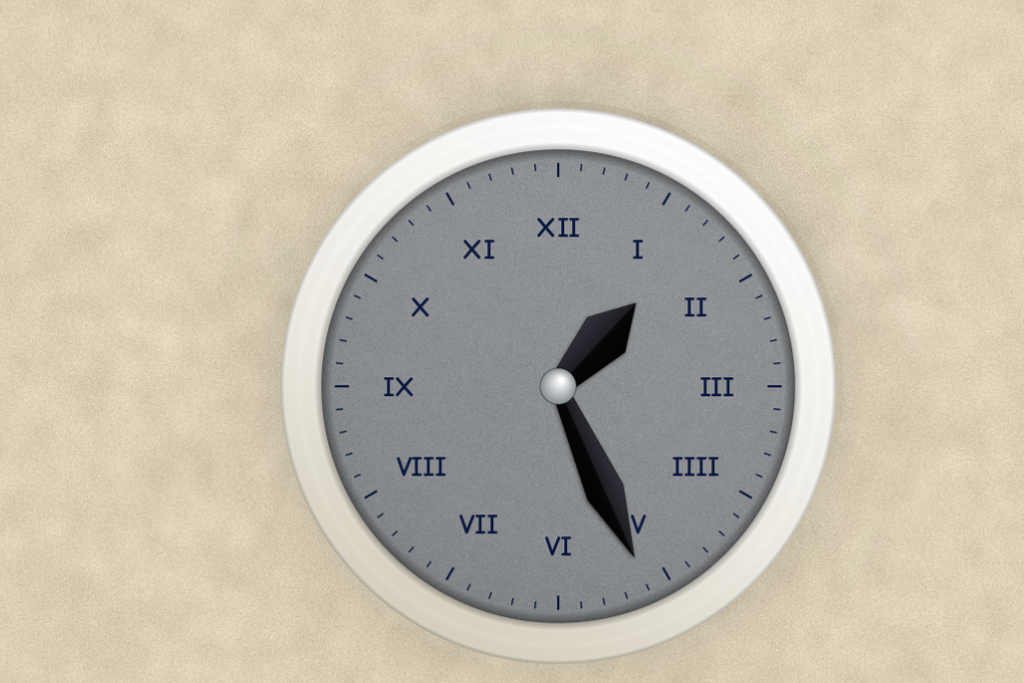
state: 1:26
